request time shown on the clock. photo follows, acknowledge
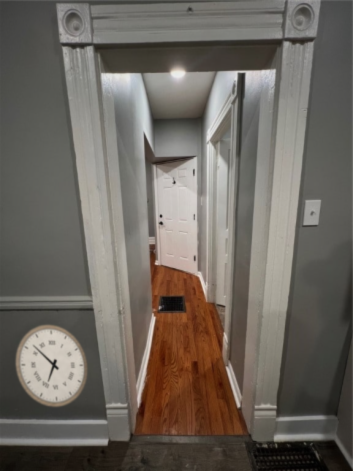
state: 6:52
